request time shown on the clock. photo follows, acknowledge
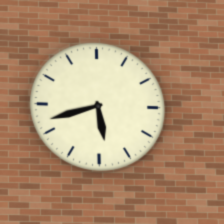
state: 5:42
